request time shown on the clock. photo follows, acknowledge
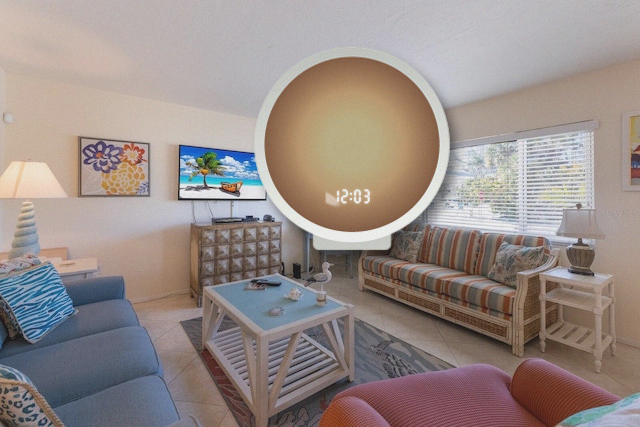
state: 12:03
